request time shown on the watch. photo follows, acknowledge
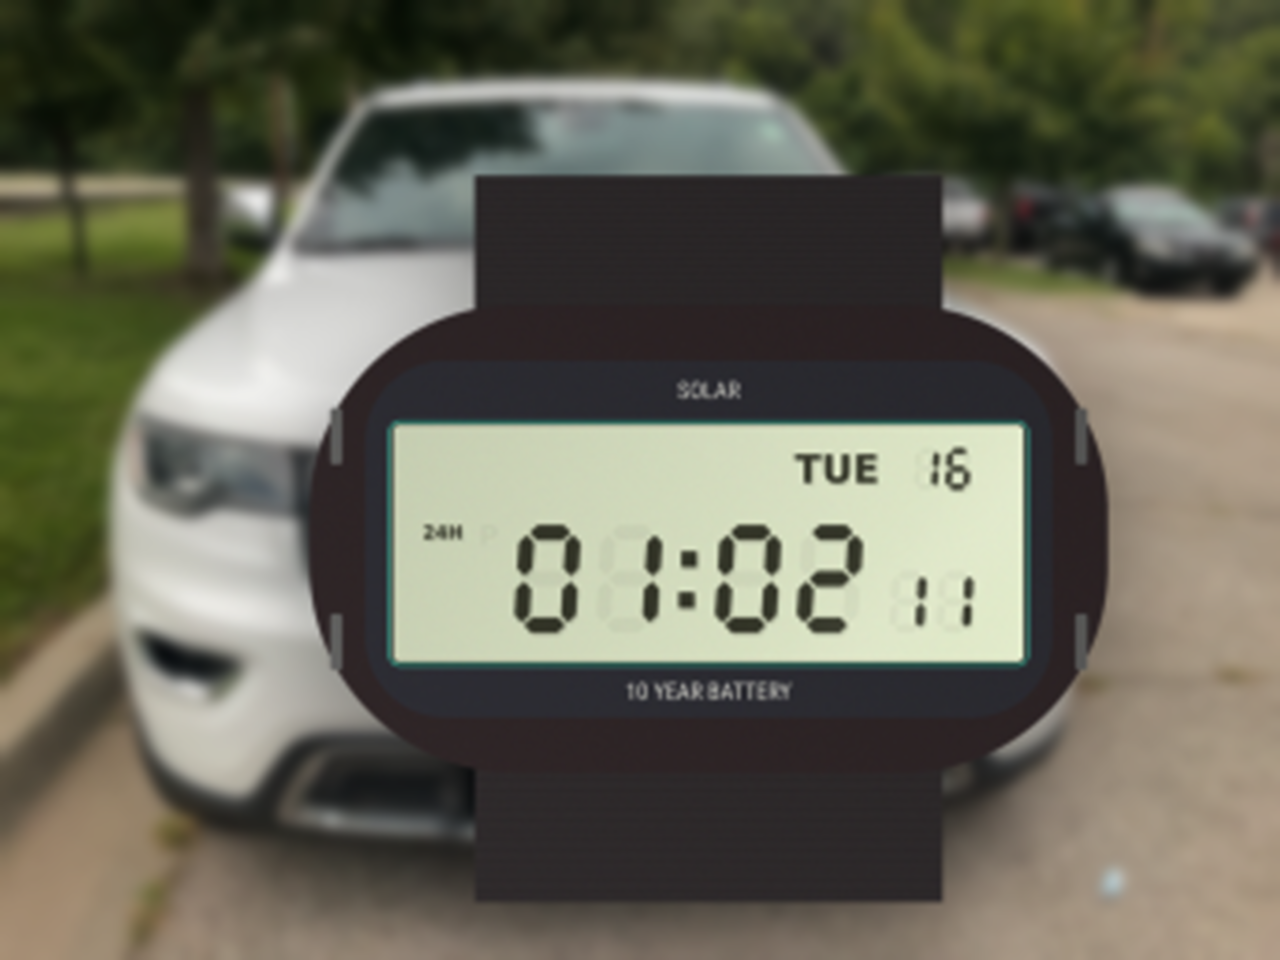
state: 1:02:11
